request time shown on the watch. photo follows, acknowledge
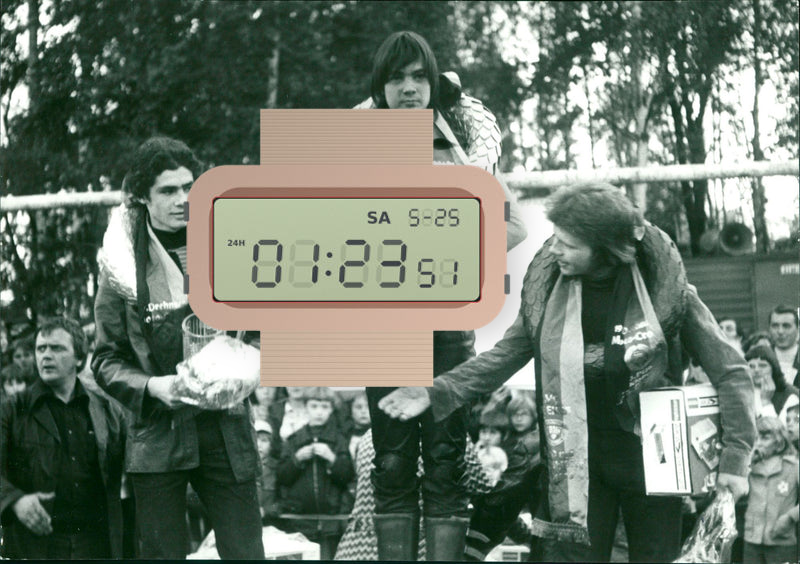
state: 1:23:51
